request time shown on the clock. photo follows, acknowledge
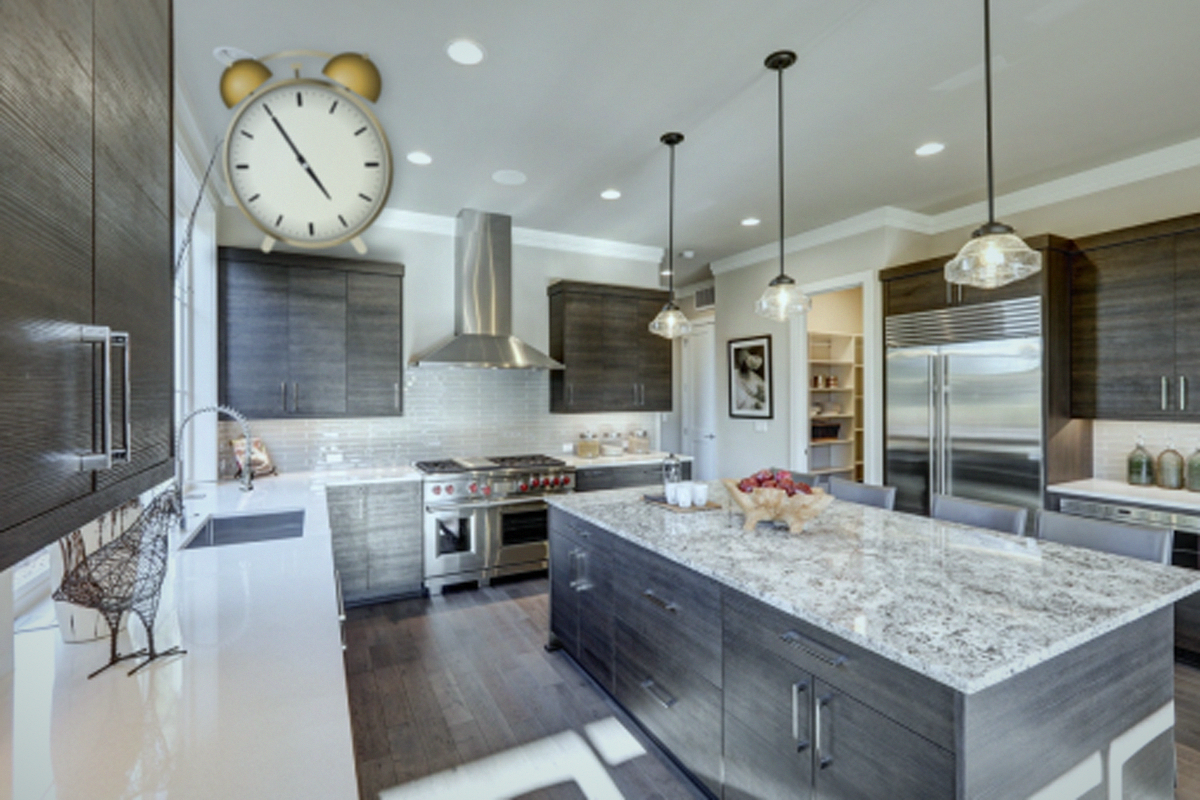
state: 4:55
